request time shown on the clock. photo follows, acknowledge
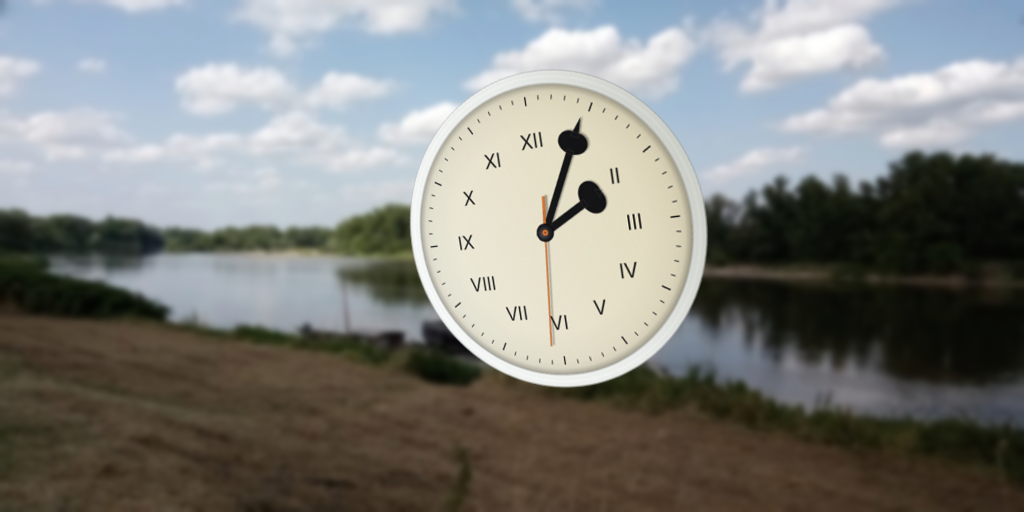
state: 2:04:31
